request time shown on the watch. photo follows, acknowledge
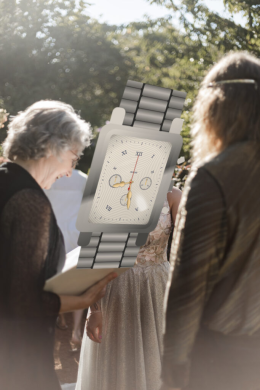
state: 8:28
